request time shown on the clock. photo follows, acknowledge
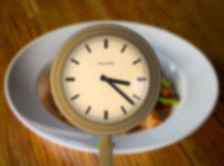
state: 3:22
